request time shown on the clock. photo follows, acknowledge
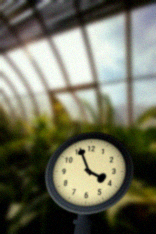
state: 3:56
